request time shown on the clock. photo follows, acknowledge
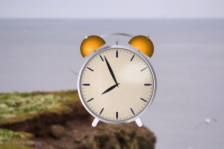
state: 7:56
